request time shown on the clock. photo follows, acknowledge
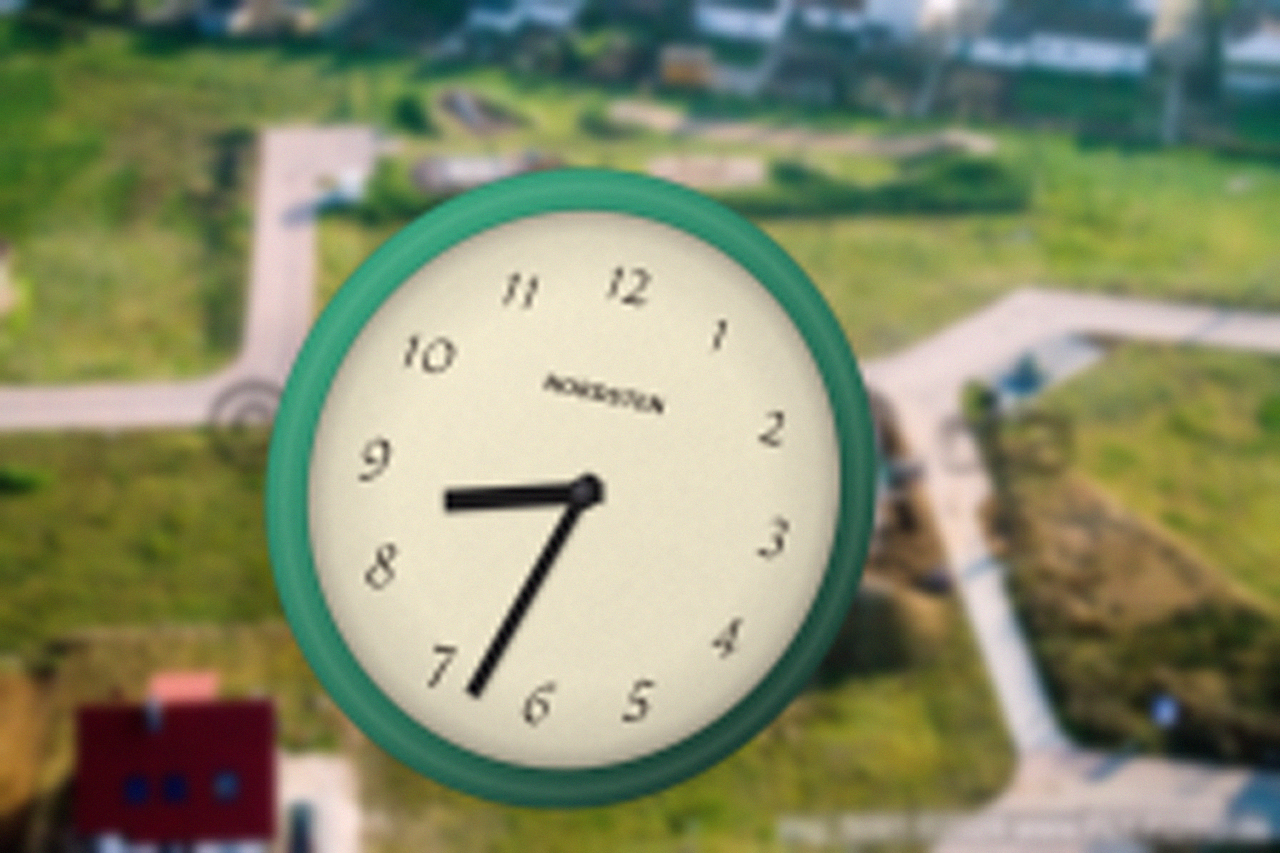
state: 8:33
